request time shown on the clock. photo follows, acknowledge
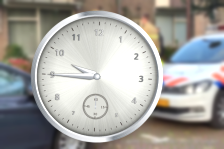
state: 9:45
